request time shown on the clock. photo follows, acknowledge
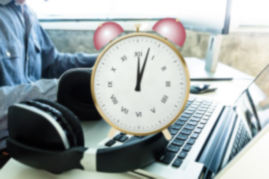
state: 12:03
